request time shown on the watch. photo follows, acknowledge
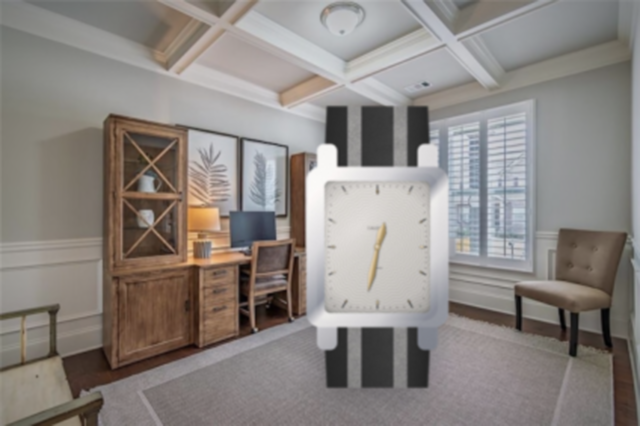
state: 12:32
